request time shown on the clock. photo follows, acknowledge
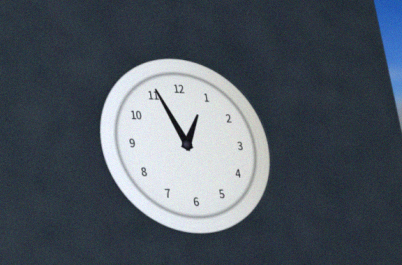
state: 12:56
